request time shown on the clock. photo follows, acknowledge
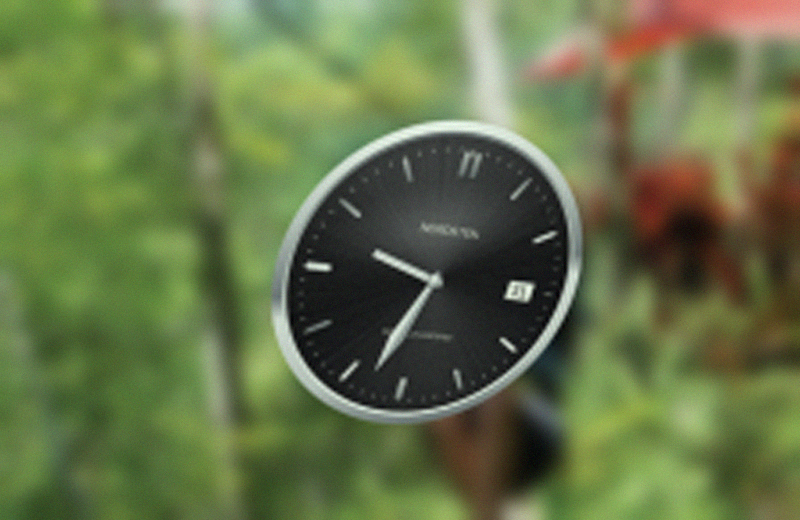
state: 9:33
